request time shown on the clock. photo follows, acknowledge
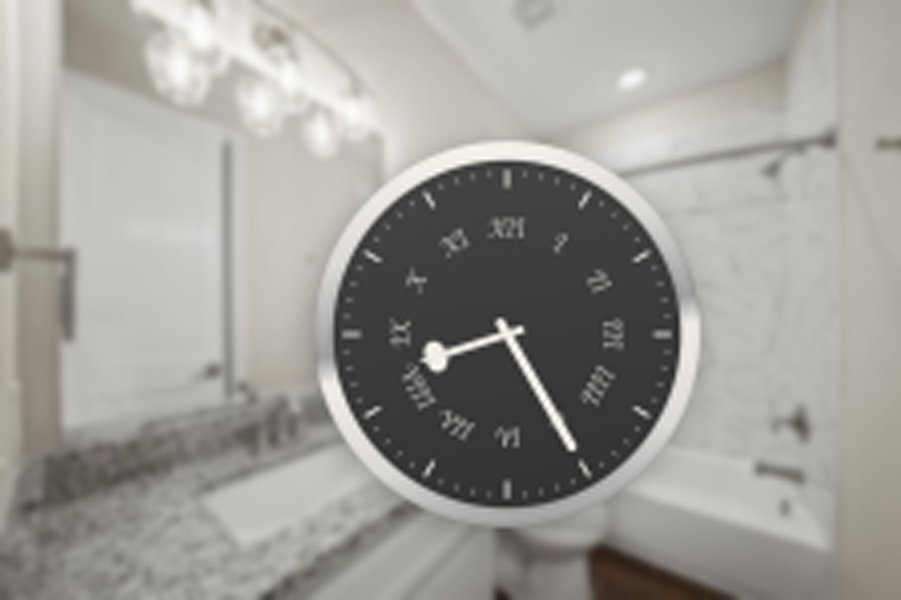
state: 8:25
